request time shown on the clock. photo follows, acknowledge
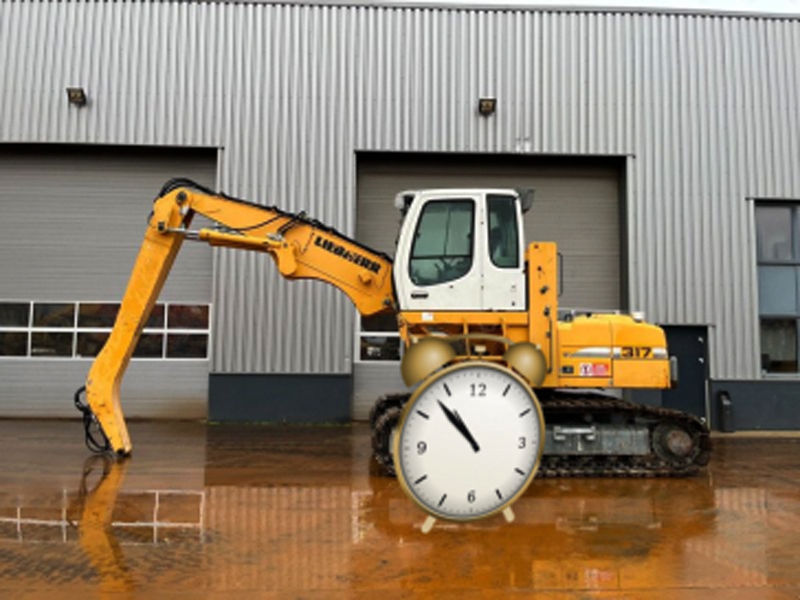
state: 10:53
